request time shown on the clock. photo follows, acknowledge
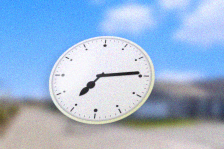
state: 7:14
